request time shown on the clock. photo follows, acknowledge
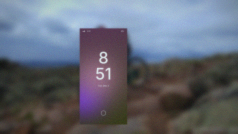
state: 8:51
